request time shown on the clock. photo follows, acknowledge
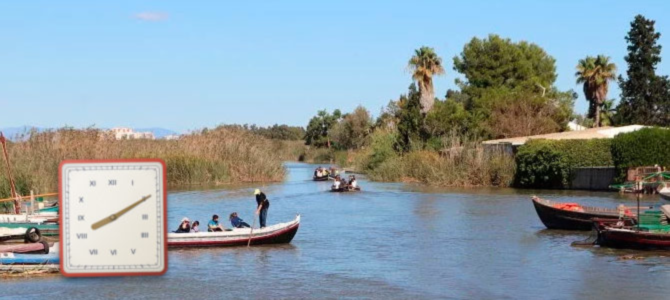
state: 8:10
